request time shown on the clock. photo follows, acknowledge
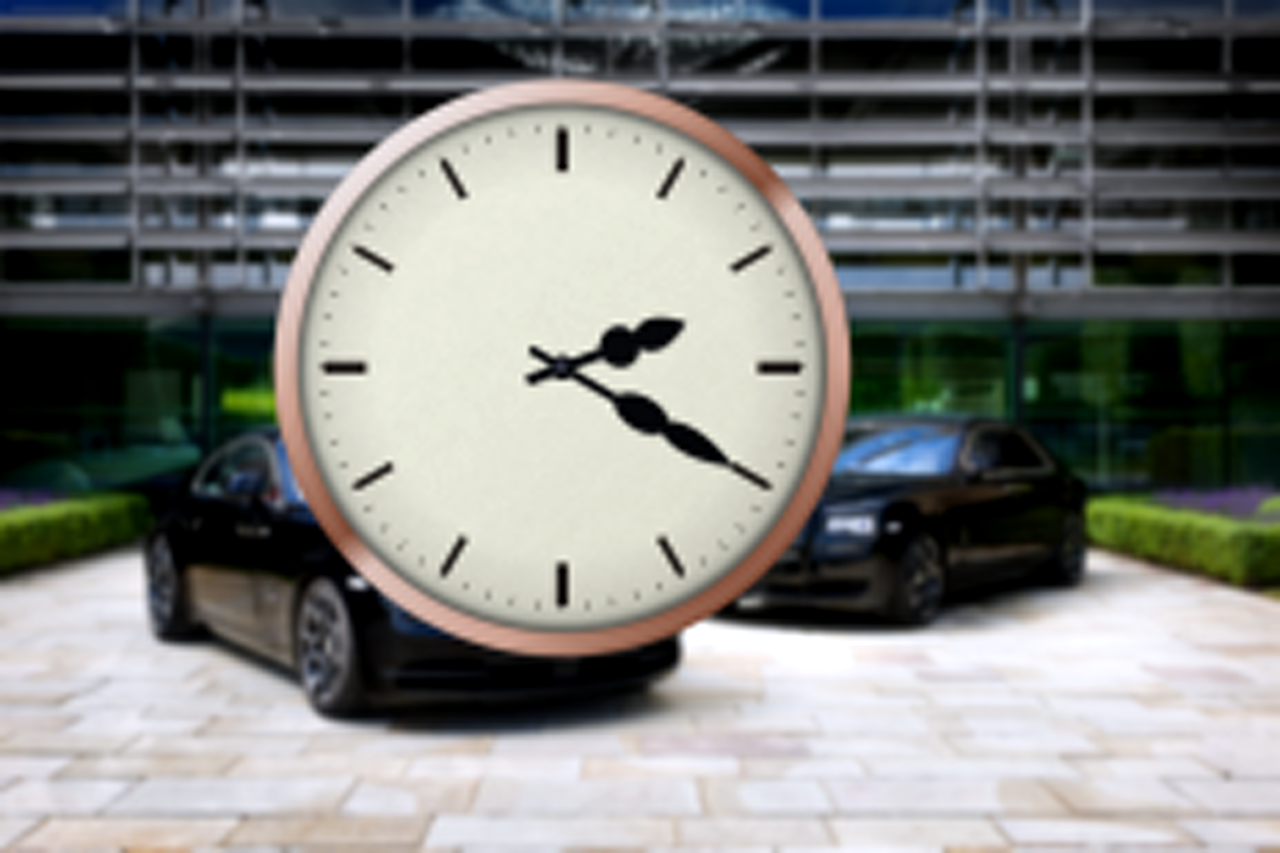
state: 2:20
